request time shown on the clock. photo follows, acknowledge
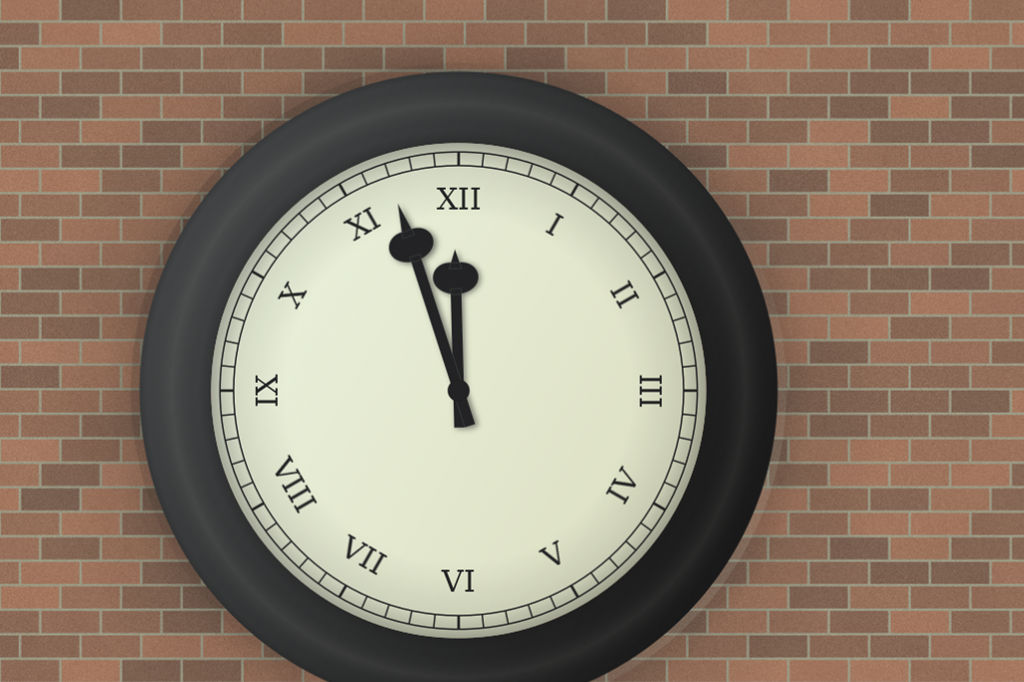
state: 11:57
